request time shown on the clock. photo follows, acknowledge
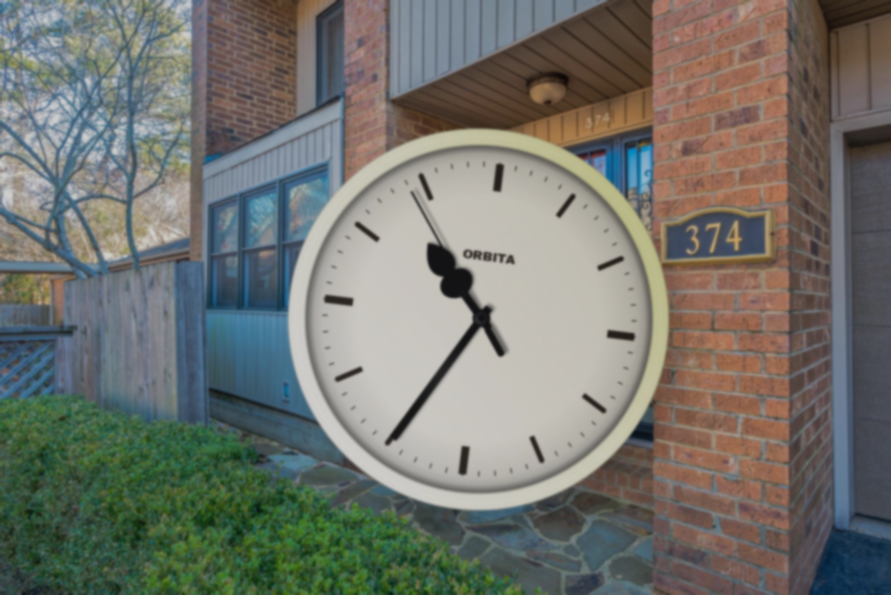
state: 10:34:54
